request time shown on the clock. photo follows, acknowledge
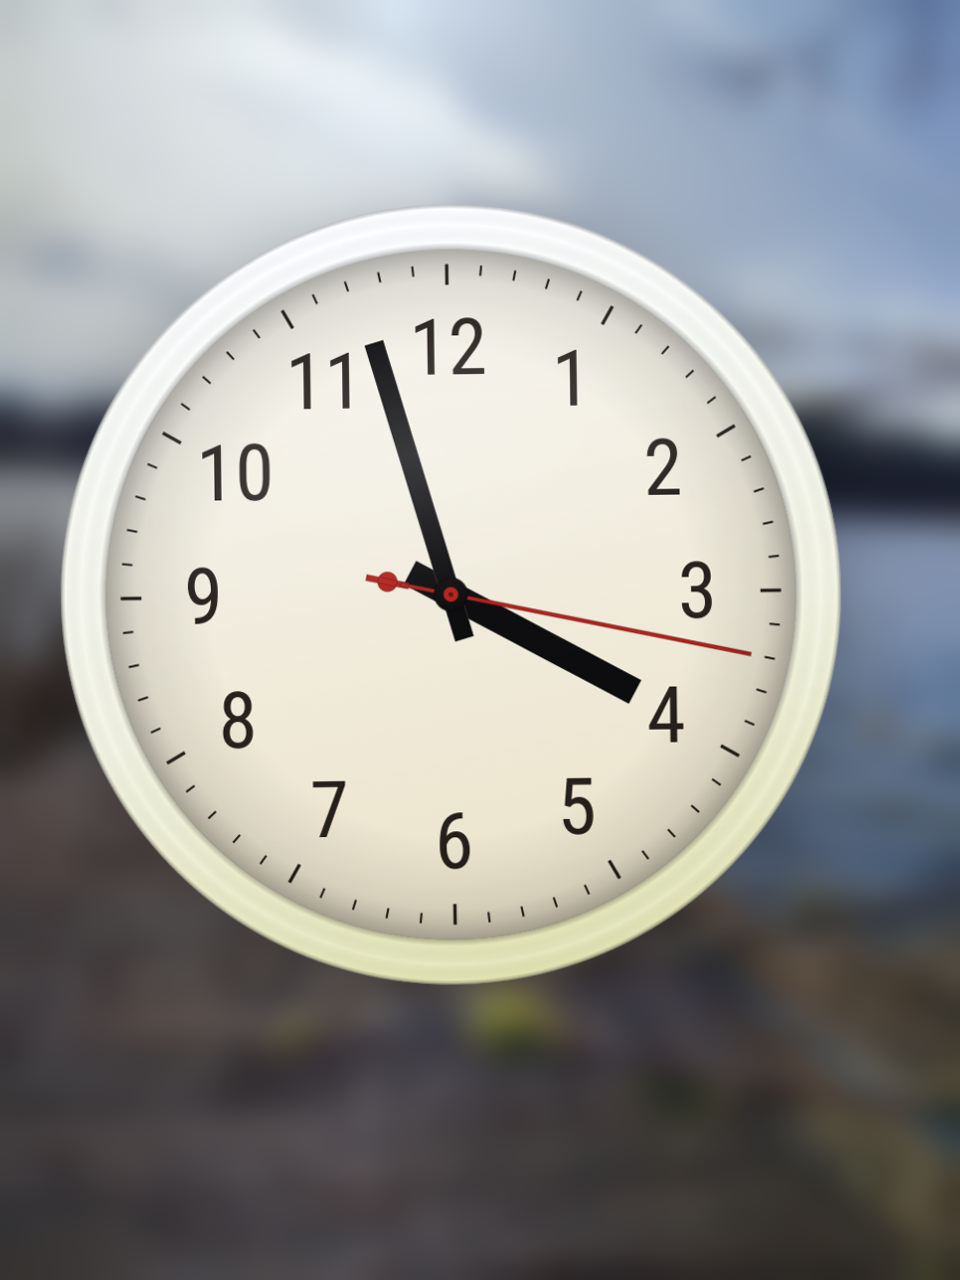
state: 3:57:17
